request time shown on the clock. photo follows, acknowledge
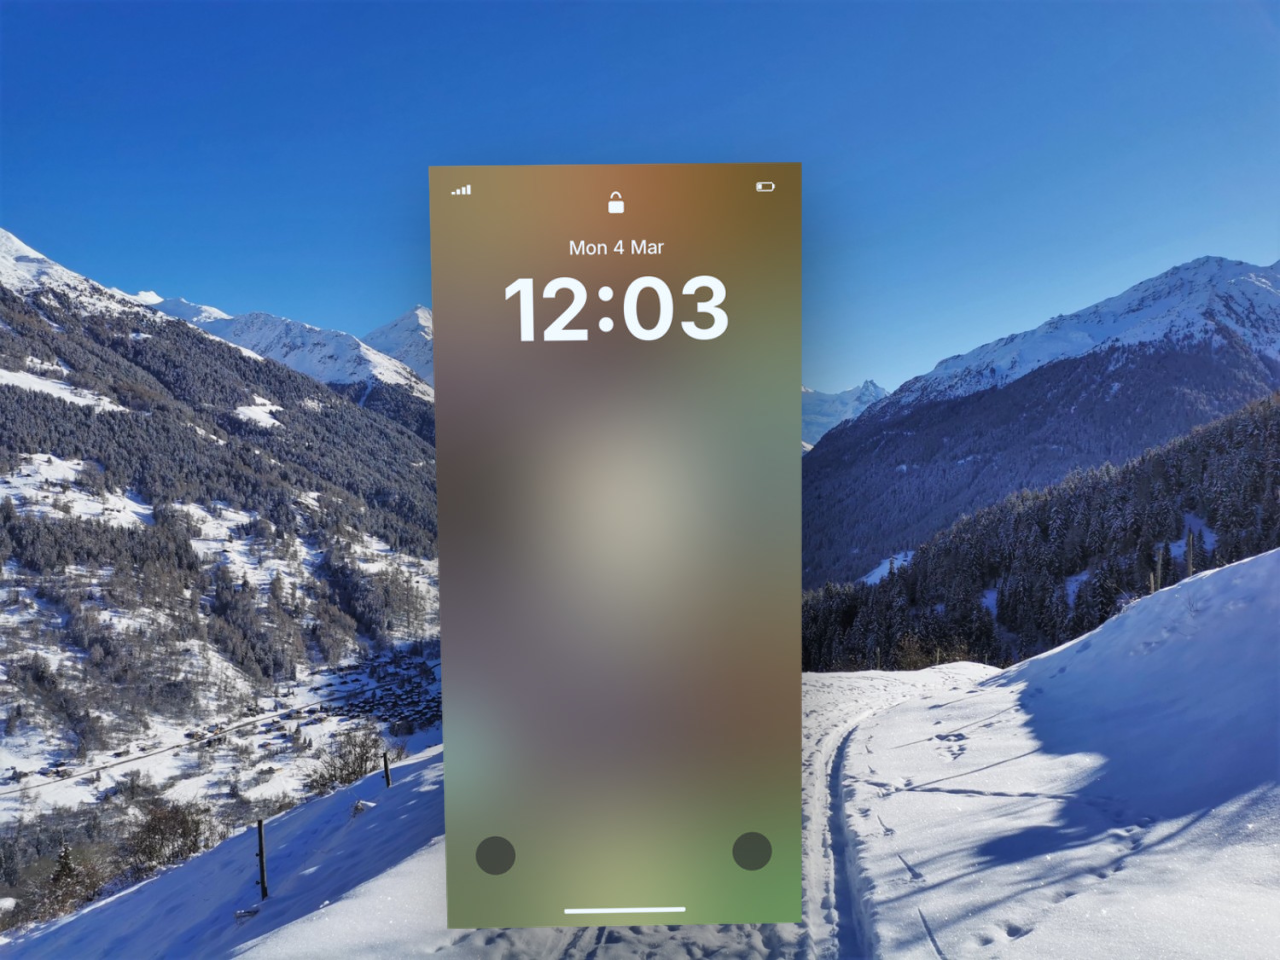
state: 12:03
